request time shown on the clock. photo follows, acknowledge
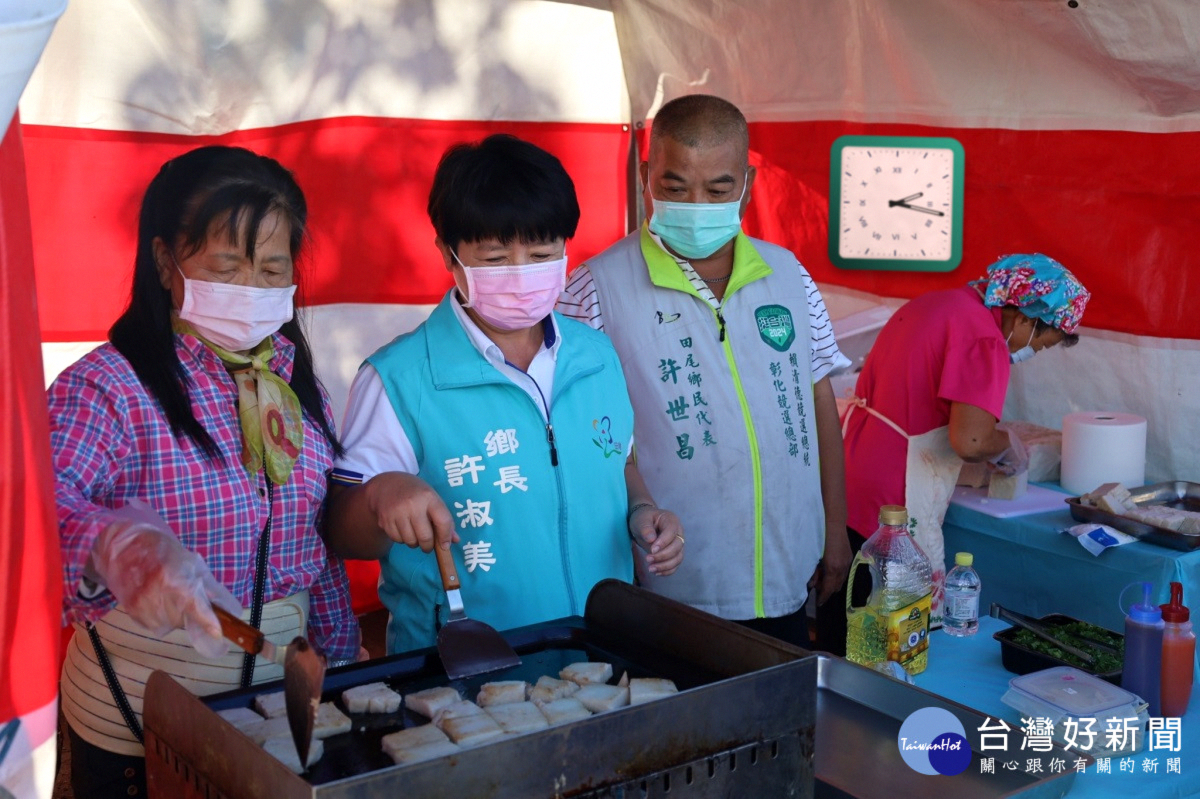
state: 2:17
